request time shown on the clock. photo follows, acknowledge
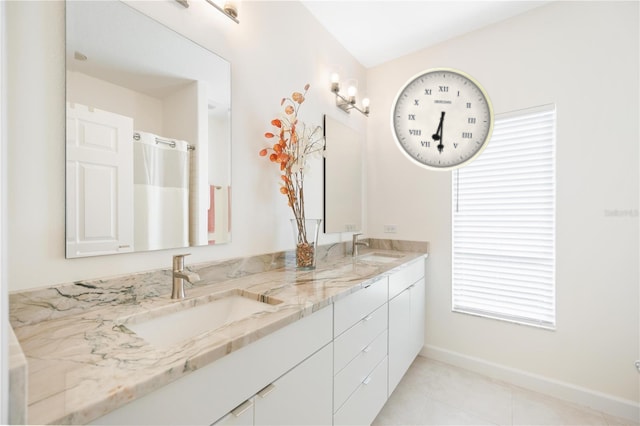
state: 6:30
